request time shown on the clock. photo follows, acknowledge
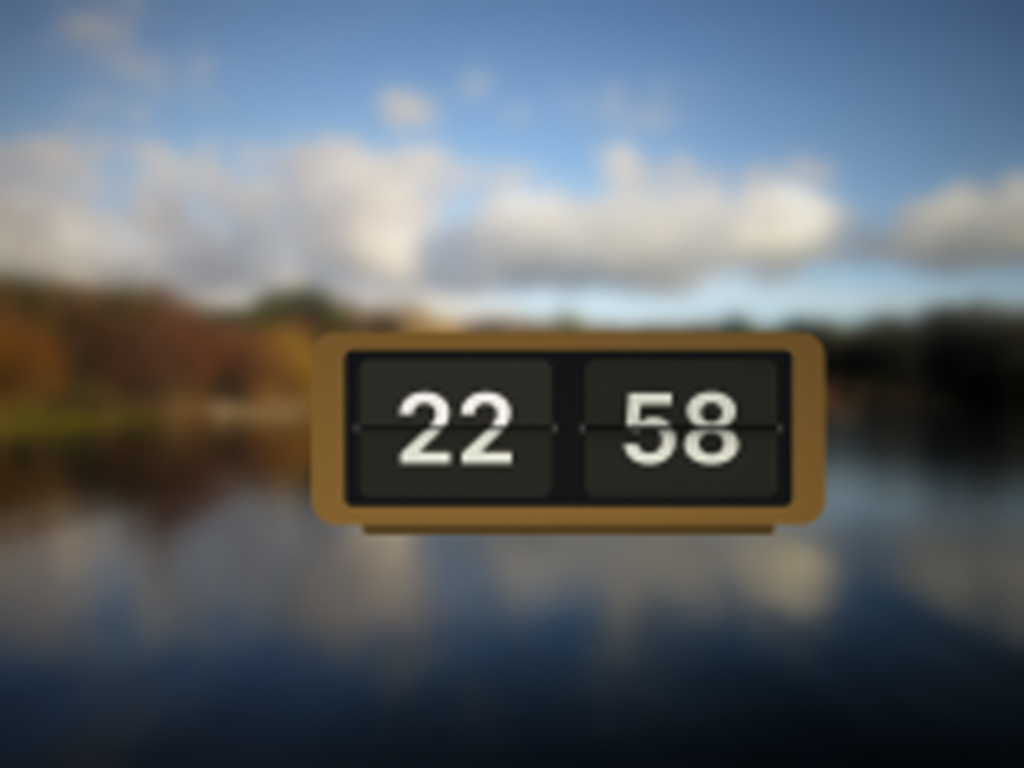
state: 22:58
